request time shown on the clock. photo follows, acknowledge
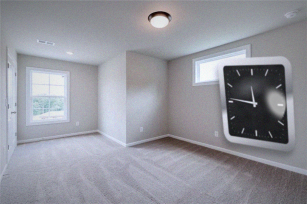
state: 11:46
